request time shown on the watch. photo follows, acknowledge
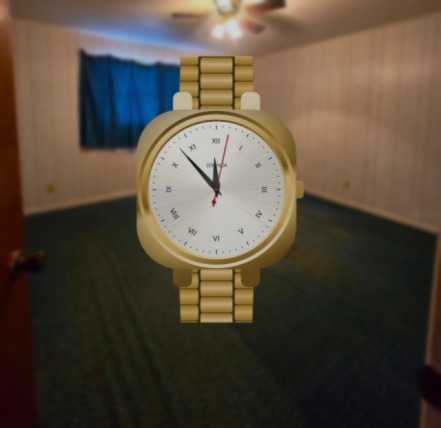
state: 11:53:02
